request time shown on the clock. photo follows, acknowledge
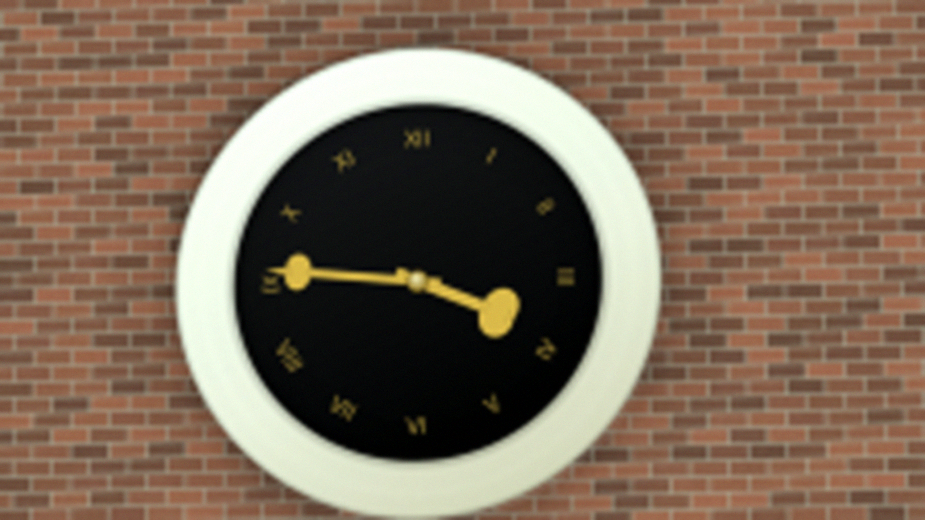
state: 3:46
